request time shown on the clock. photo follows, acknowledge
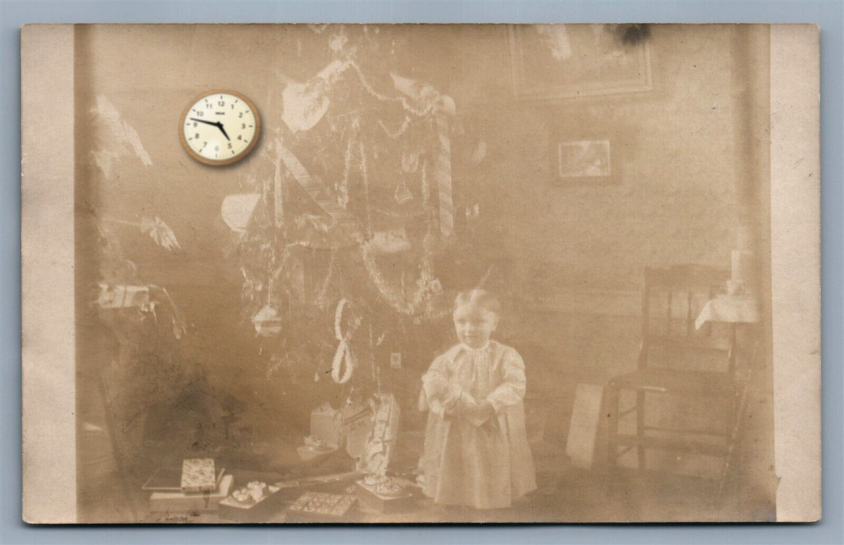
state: 4:47
